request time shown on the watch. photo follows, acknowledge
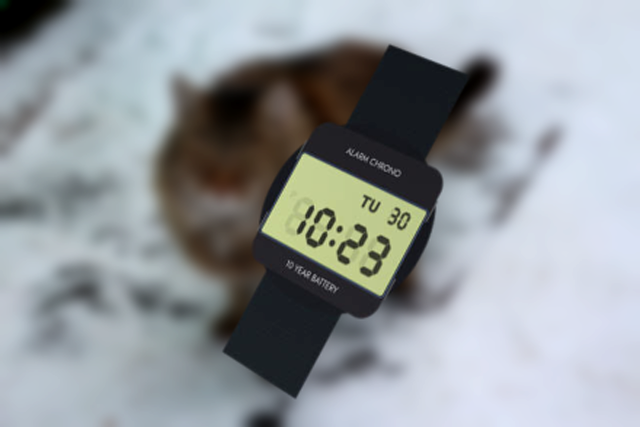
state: 10:23
